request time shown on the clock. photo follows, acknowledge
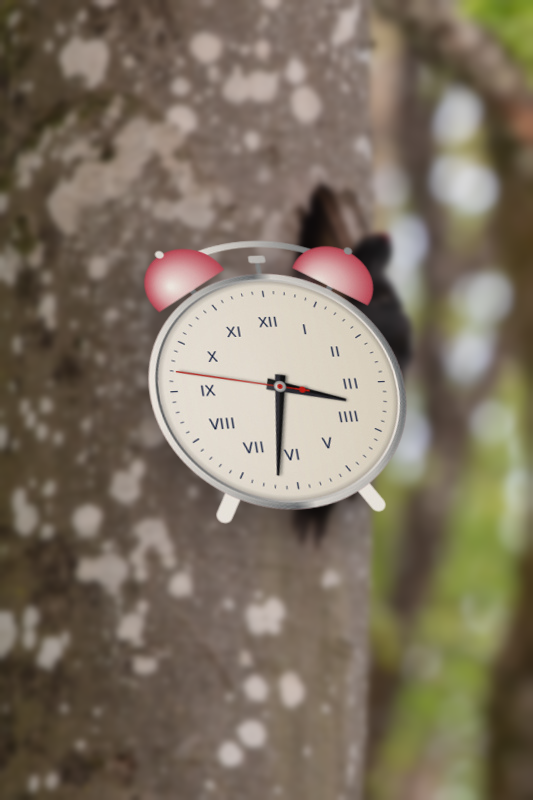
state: 3:31:47
